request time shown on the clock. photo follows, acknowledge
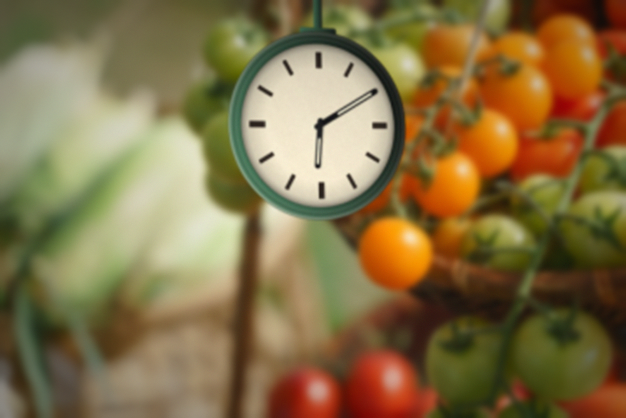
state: 6:10
